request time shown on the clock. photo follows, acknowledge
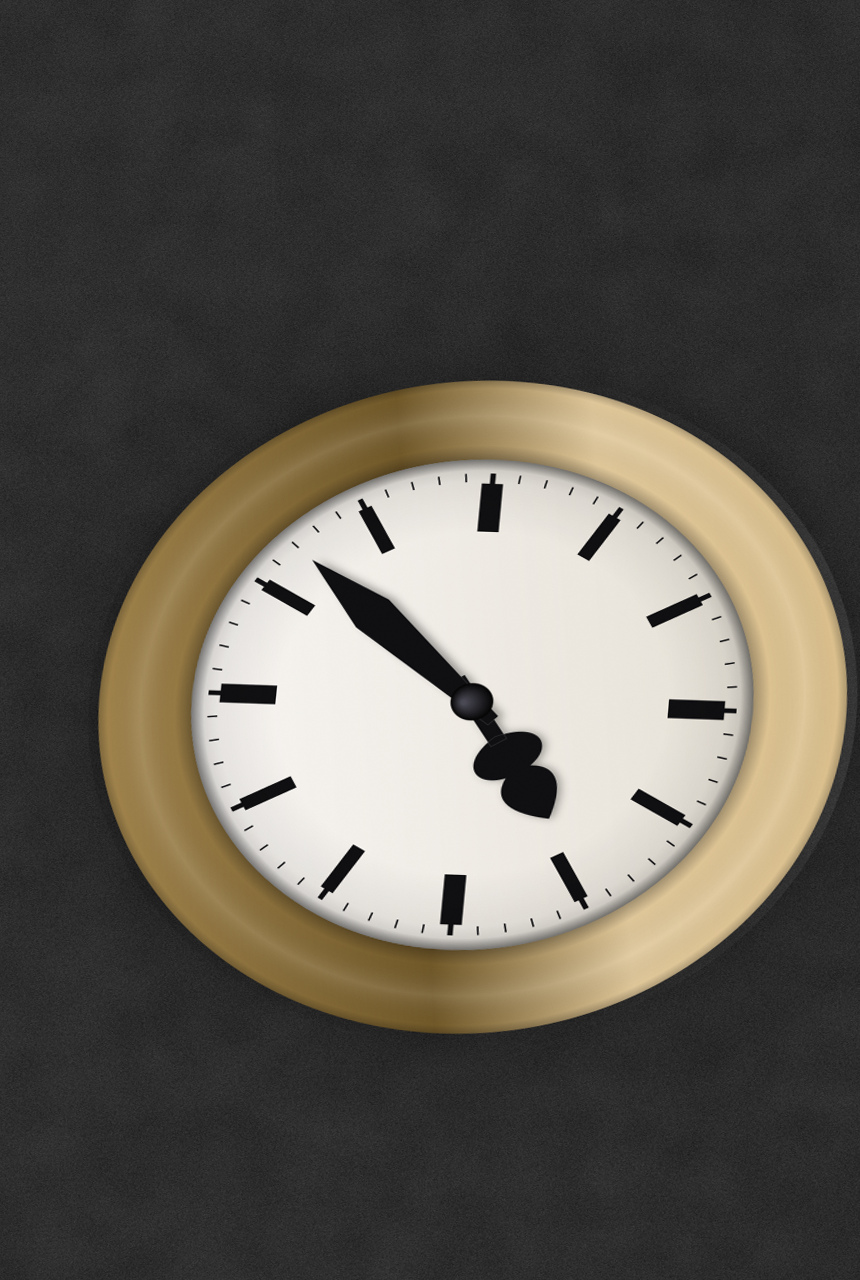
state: 4:52
